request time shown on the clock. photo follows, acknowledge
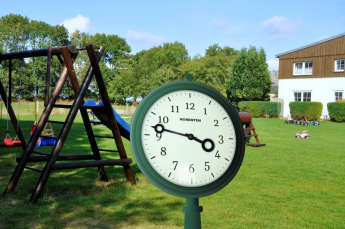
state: 3:47
